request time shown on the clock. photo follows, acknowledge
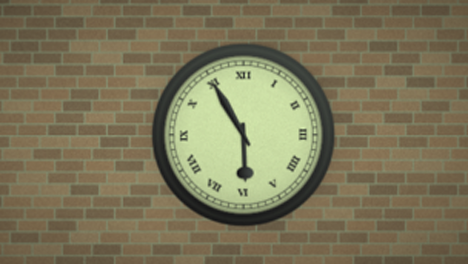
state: 5:55
